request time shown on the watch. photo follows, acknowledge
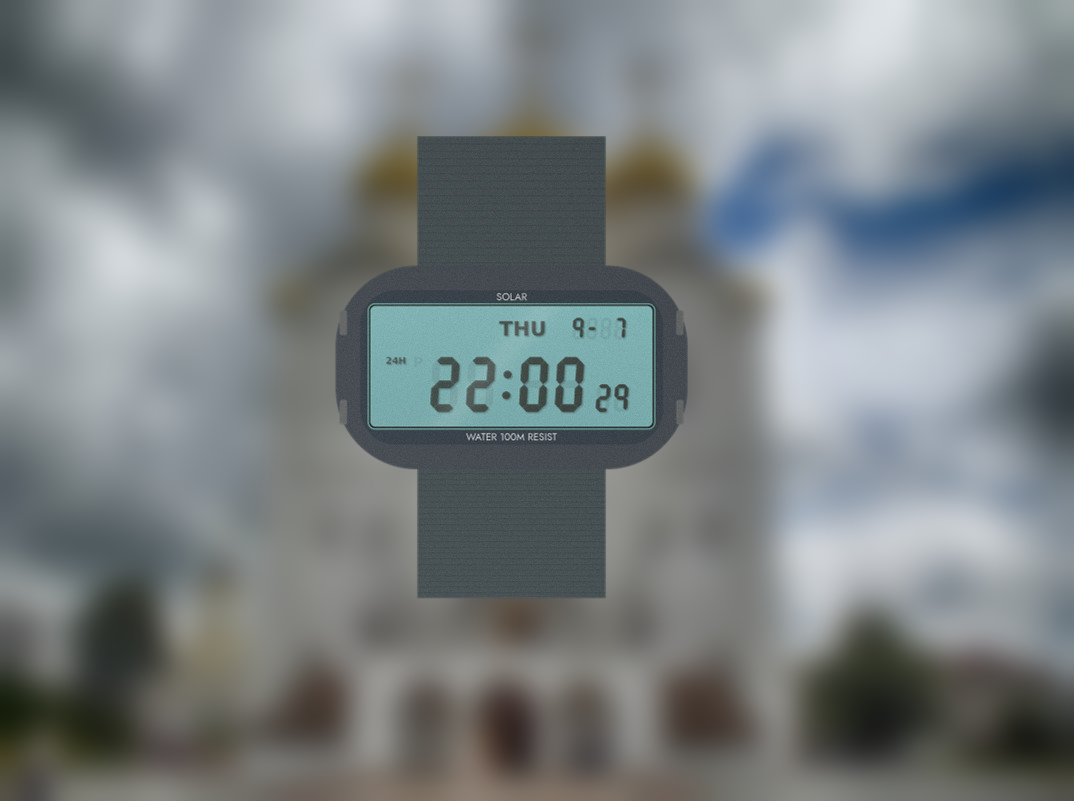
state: 22:00:29
